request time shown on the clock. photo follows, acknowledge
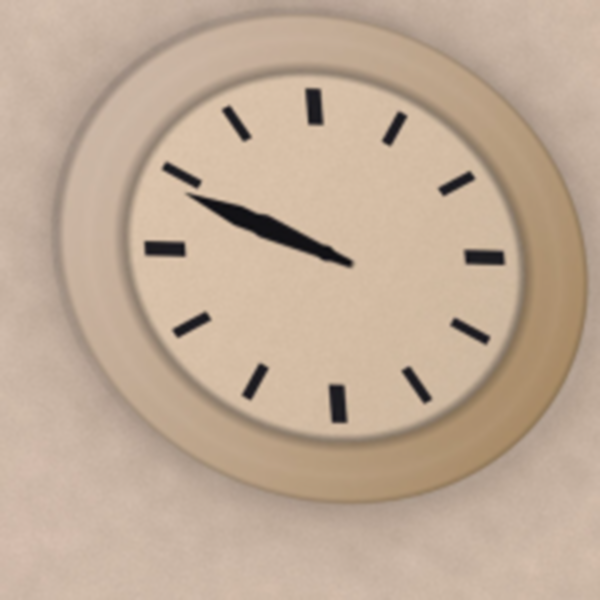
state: 9:49
